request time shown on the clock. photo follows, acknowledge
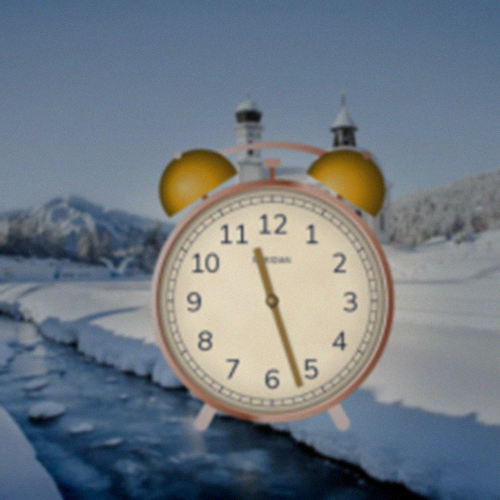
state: 11:27
